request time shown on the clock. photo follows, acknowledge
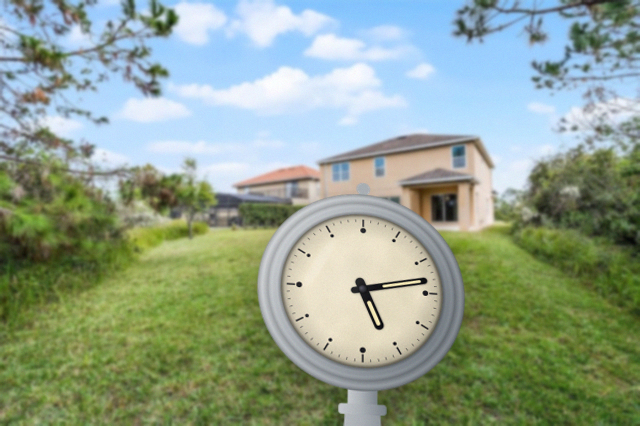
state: 5:13
